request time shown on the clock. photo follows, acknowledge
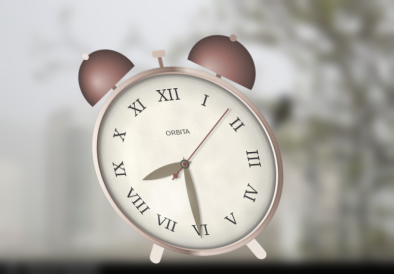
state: 8:30:08
